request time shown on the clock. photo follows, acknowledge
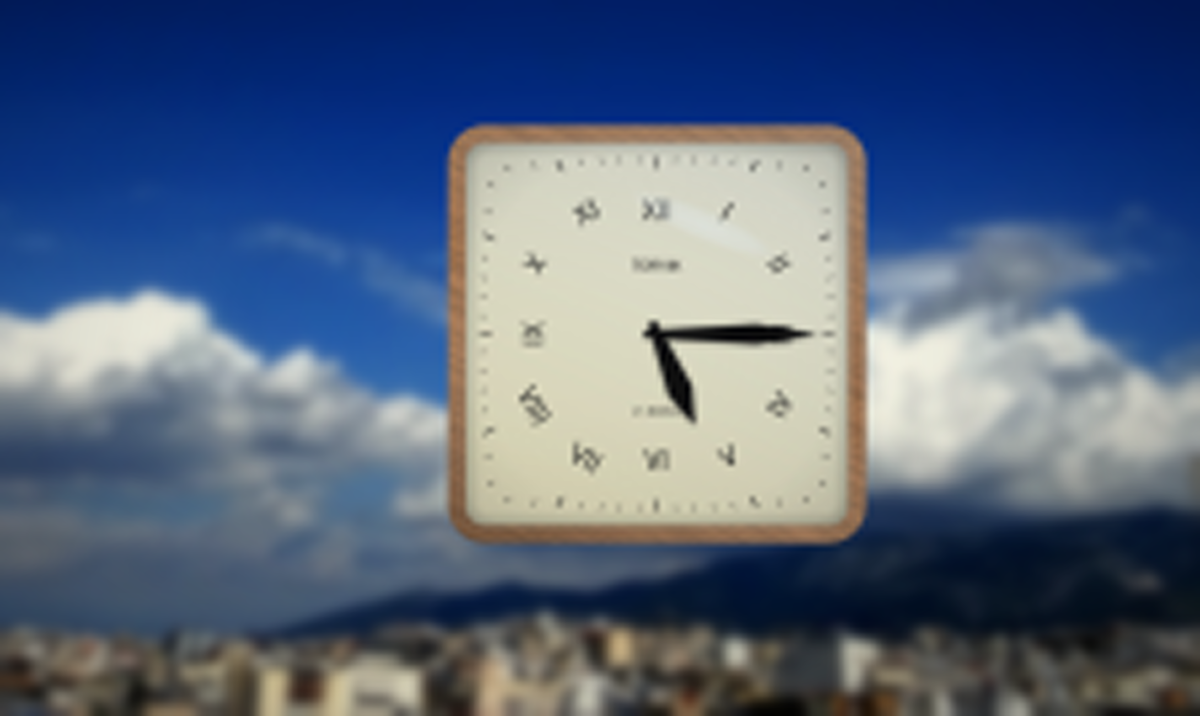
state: 5:15
